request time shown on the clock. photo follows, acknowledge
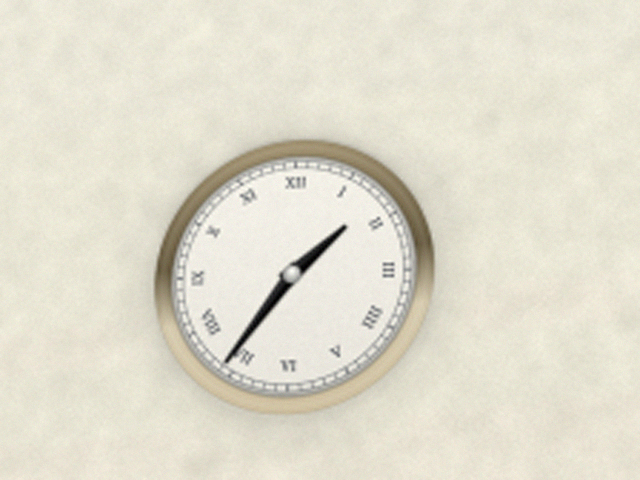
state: 1:36
